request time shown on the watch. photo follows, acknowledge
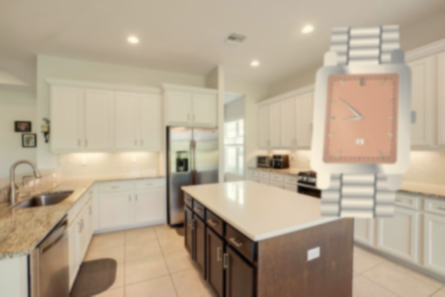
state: 8:52
